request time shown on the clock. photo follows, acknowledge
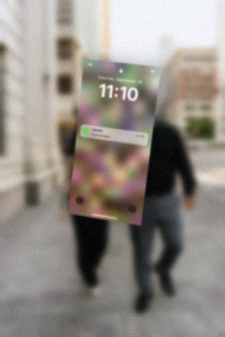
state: 11:10
